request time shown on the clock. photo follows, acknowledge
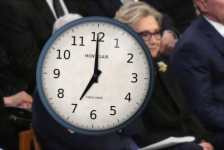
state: 7:00
